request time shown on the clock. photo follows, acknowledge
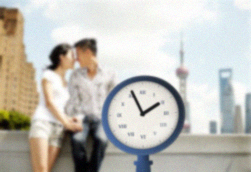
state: 1:56
